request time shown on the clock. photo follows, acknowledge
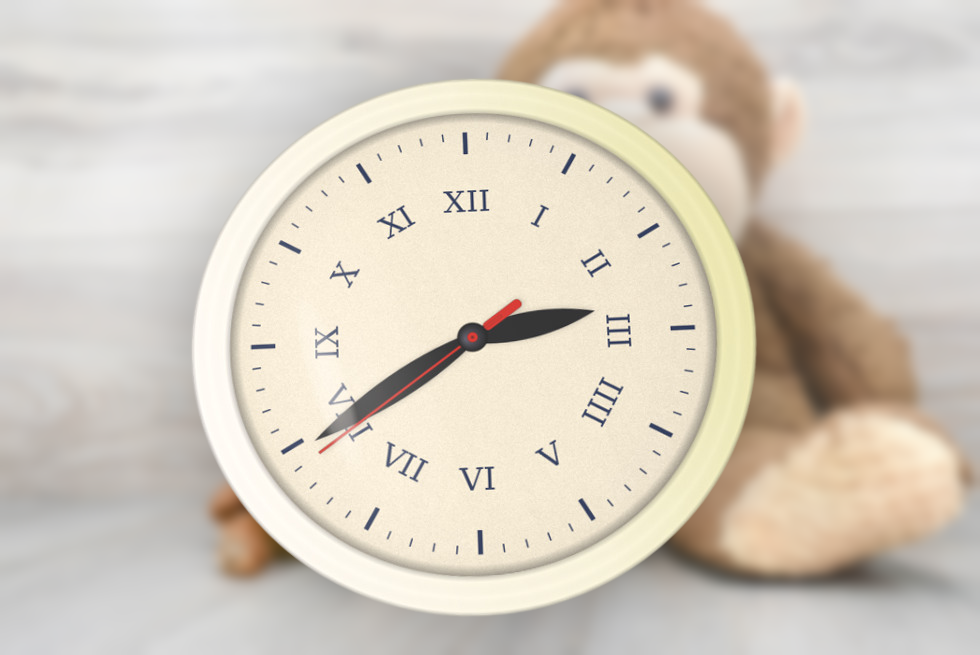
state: 2:39:39
